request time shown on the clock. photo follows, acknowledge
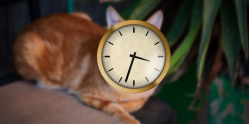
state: 3:33
